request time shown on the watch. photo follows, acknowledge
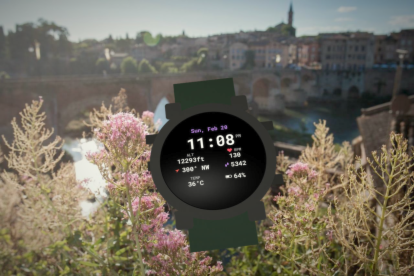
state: 11:08
